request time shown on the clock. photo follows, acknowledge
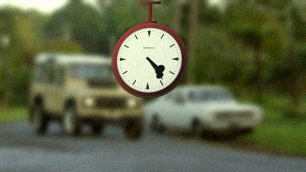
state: 4:24
